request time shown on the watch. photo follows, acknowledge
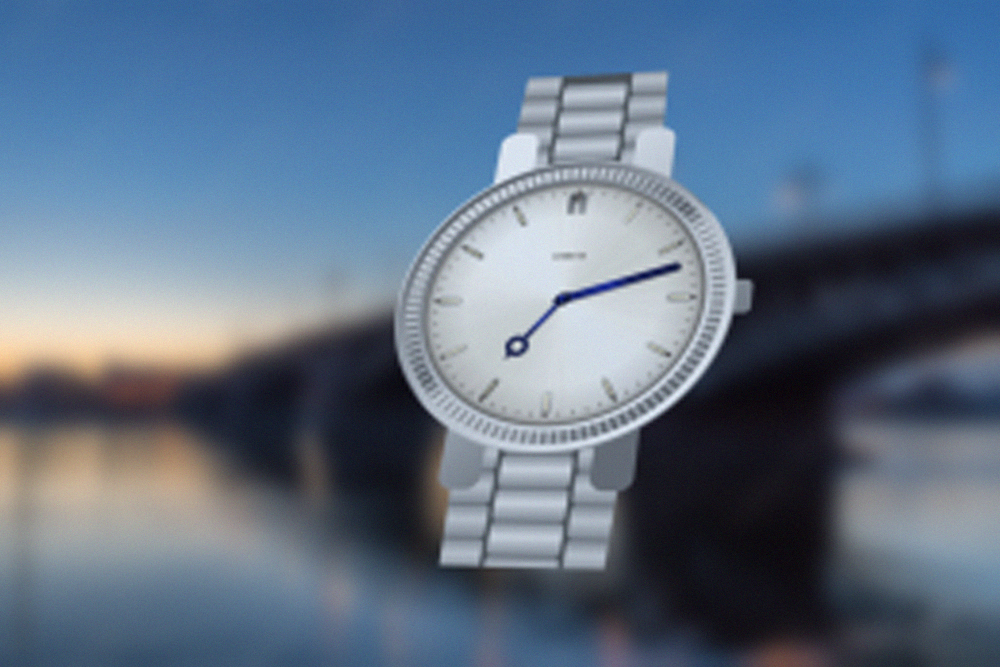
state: 7:12
